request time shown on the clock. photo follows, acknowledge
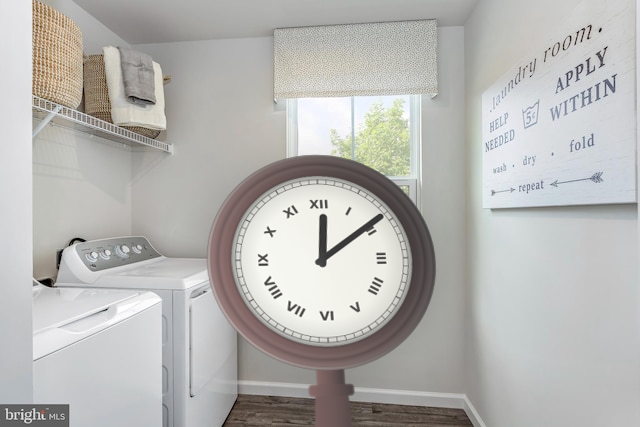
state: 12:09
